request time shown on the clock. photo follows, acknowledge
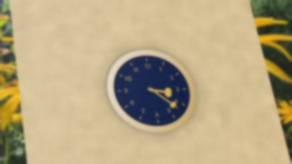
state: 3:22
